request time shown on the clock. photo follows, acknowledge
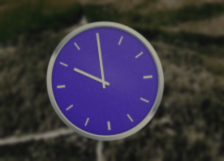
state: 10:00
